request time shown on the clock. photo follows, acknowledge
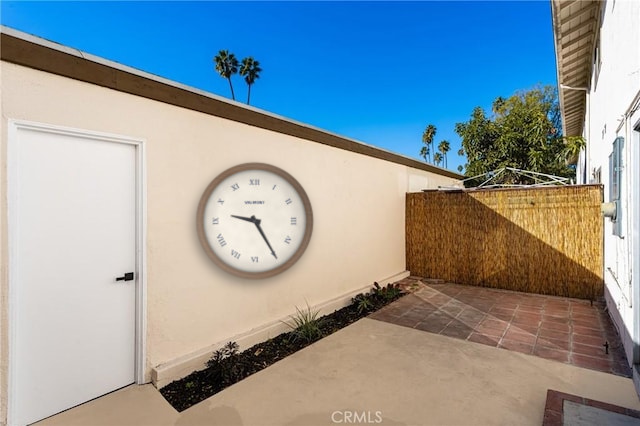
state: 9:25
